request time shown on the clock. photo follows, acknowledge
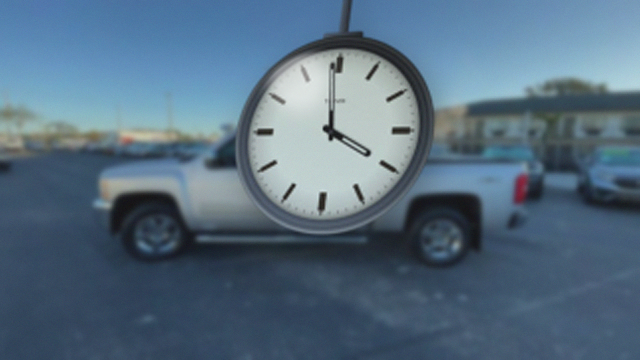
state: 3:59
